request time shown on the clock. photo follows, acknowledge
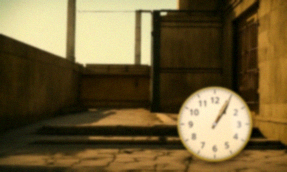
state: 1:05
